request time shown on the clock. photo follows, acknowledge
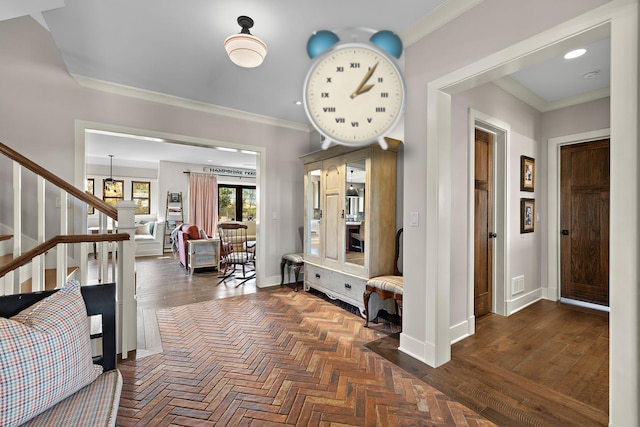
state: 2:06
